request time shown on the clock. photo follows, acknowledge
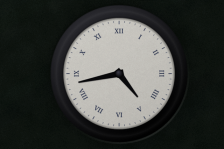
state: 4:43
